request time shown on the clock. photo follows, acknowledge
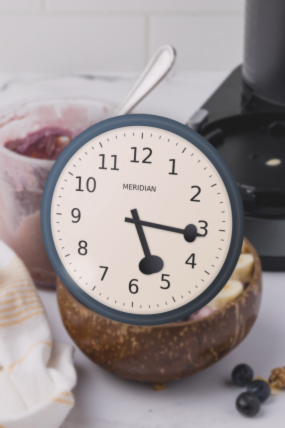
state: 5:16
